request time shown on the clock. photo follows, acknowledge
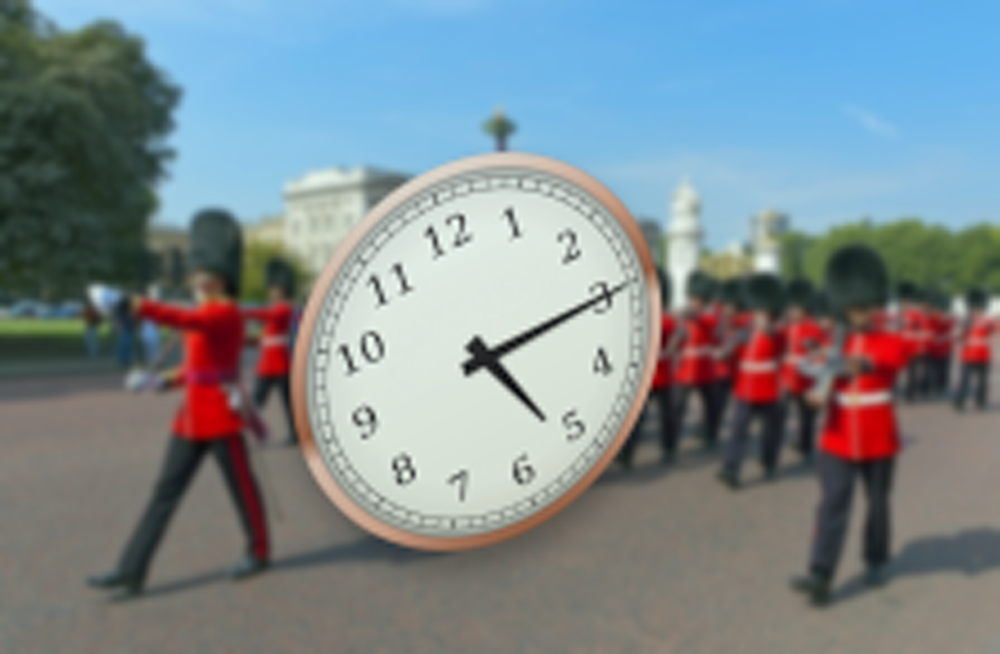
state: 5:15
